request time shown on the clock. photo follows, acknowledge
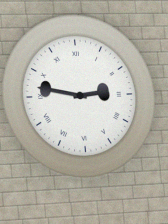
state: 2:47
